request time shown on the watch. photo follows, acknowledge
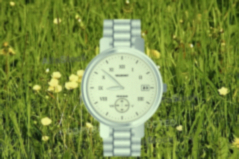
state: 8:52
